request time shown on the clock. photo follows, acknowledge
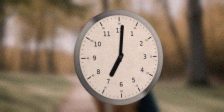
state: 7:01
